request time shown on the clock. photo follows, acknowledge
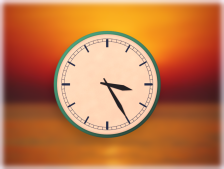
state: 3:25
